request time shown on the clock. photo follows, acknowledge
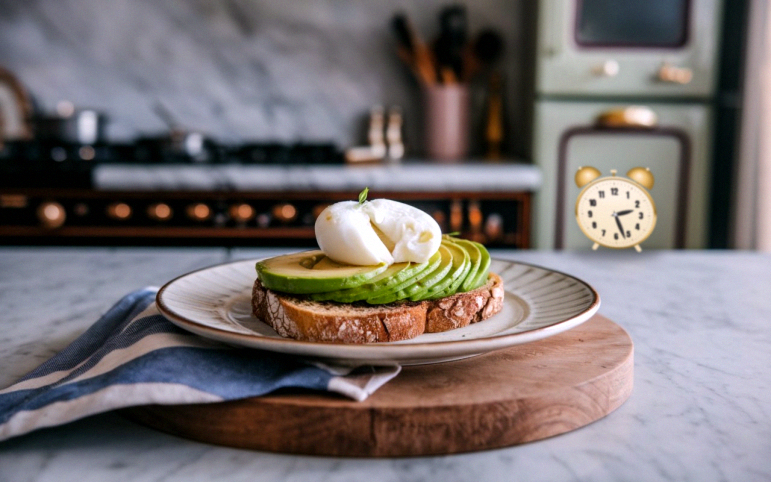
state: 2:27
